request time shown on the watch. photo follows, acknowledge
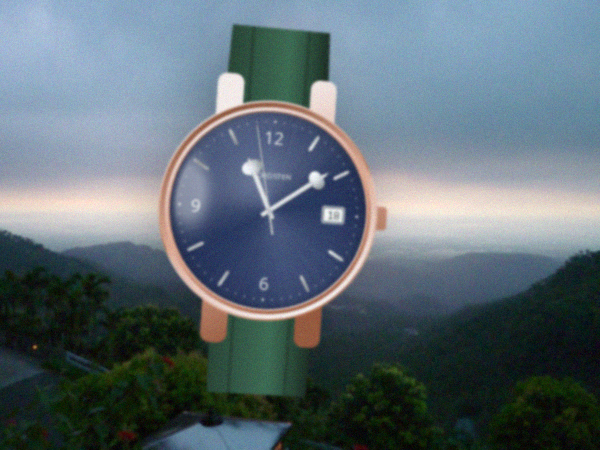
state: 11:08:58
